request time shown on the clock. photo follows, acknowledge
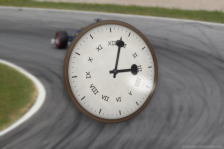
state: 3:03
